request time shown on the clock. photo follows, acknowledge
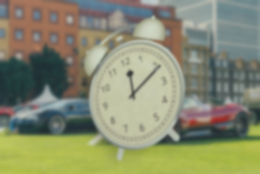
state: 12:11
